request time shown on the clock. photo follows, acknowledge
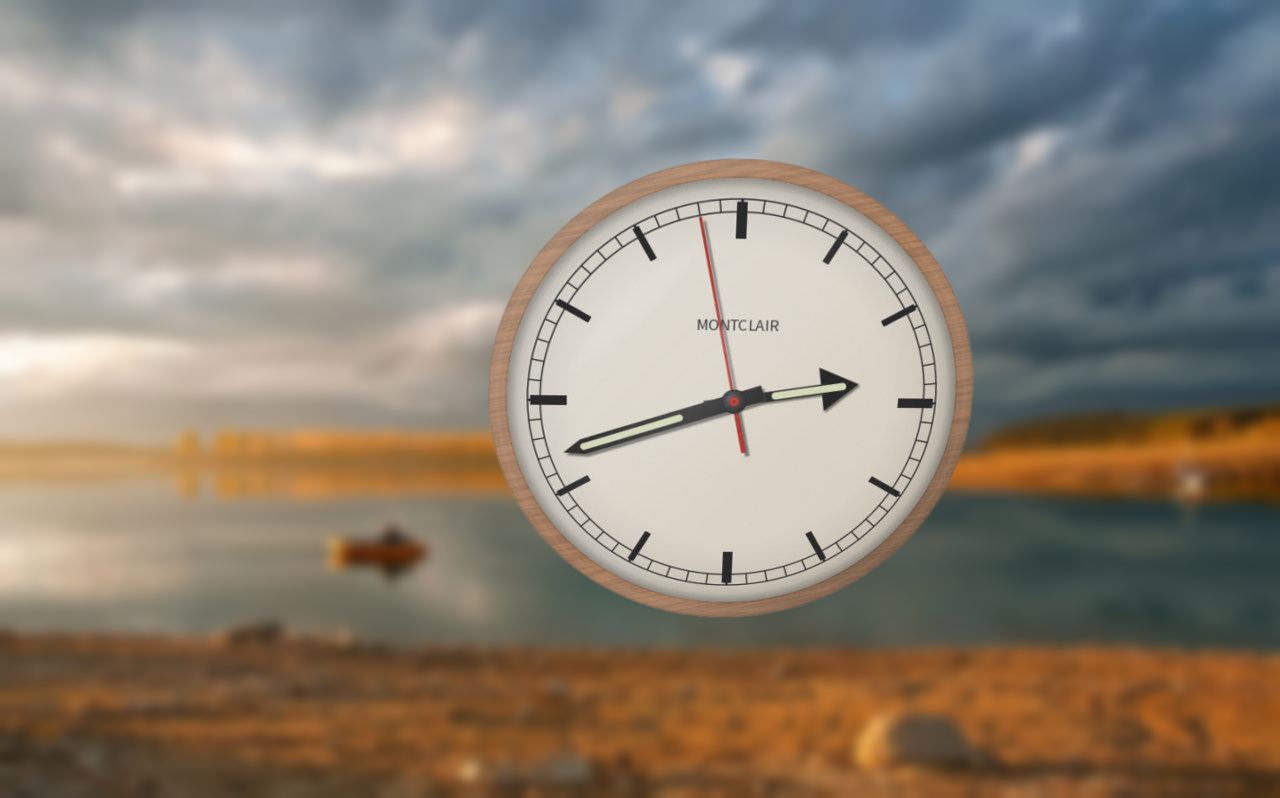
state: 2:41:58
